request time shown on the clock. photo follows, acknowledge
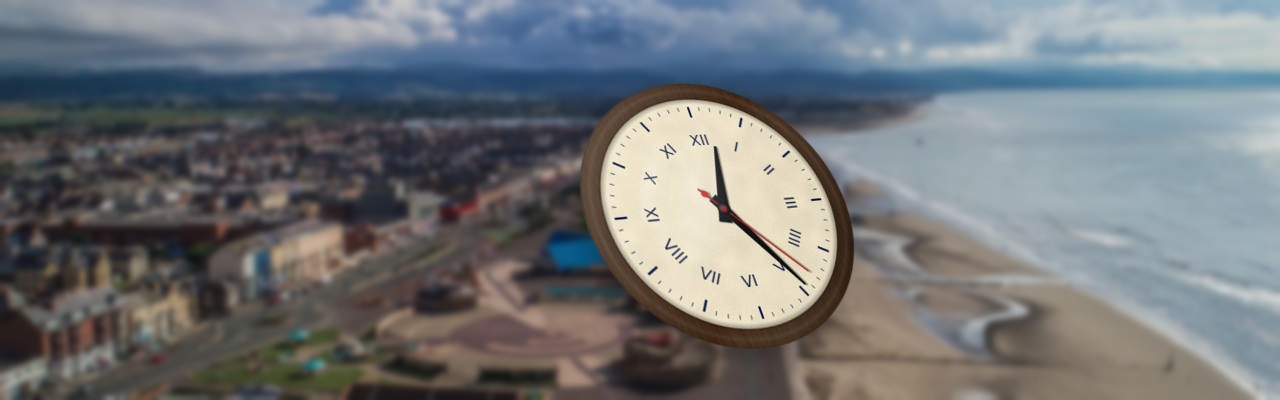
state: 12:24:23
